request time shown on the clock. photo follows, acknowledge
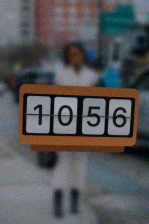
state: 10:56
